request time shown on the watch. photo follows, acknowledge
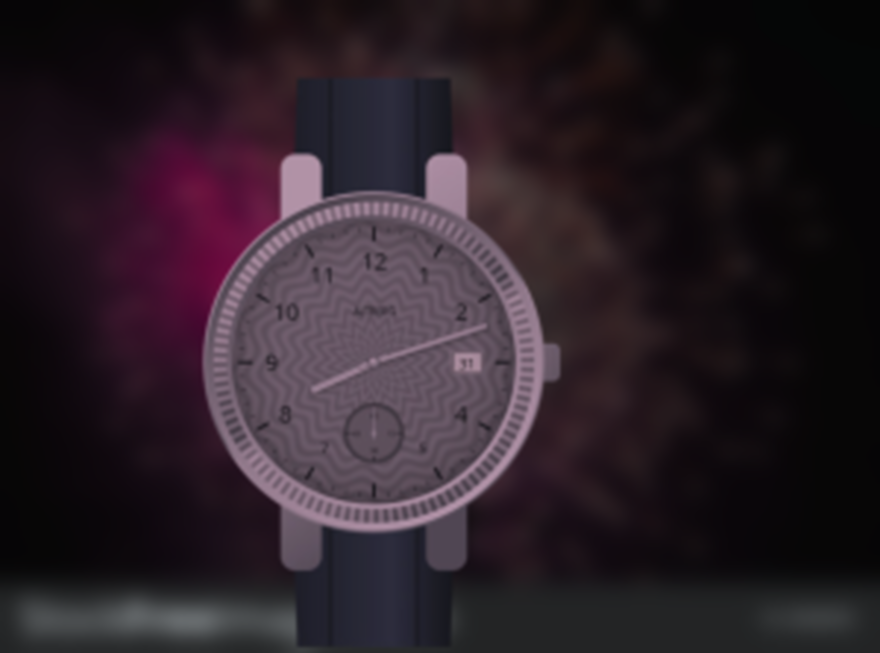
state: 8:12
